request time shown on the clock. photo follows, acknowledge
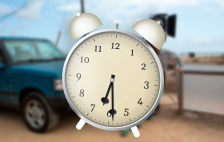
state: 6:29
